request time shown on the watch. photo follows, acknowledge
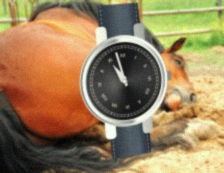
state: 10:58
